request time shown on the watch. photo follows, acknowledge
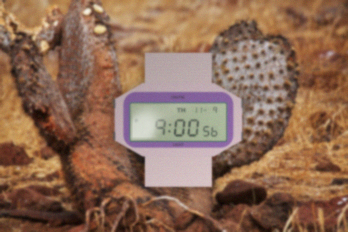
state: 9:00:56
